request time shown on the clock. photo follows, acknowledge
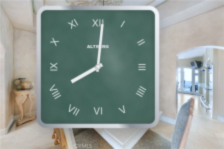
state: 8:01
